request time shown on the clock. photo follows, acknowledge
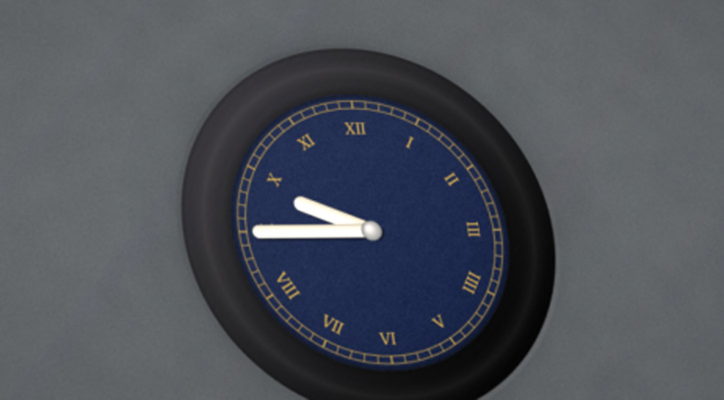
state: 9:45
